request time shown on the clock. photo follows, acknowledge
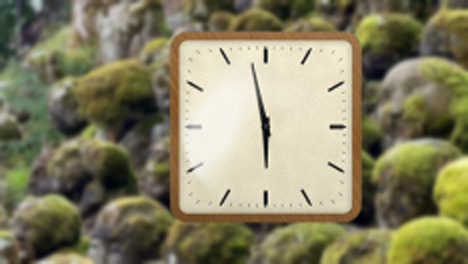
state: 5:58
